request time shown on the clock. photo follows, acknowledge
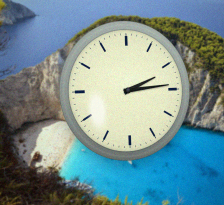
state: 2:14
